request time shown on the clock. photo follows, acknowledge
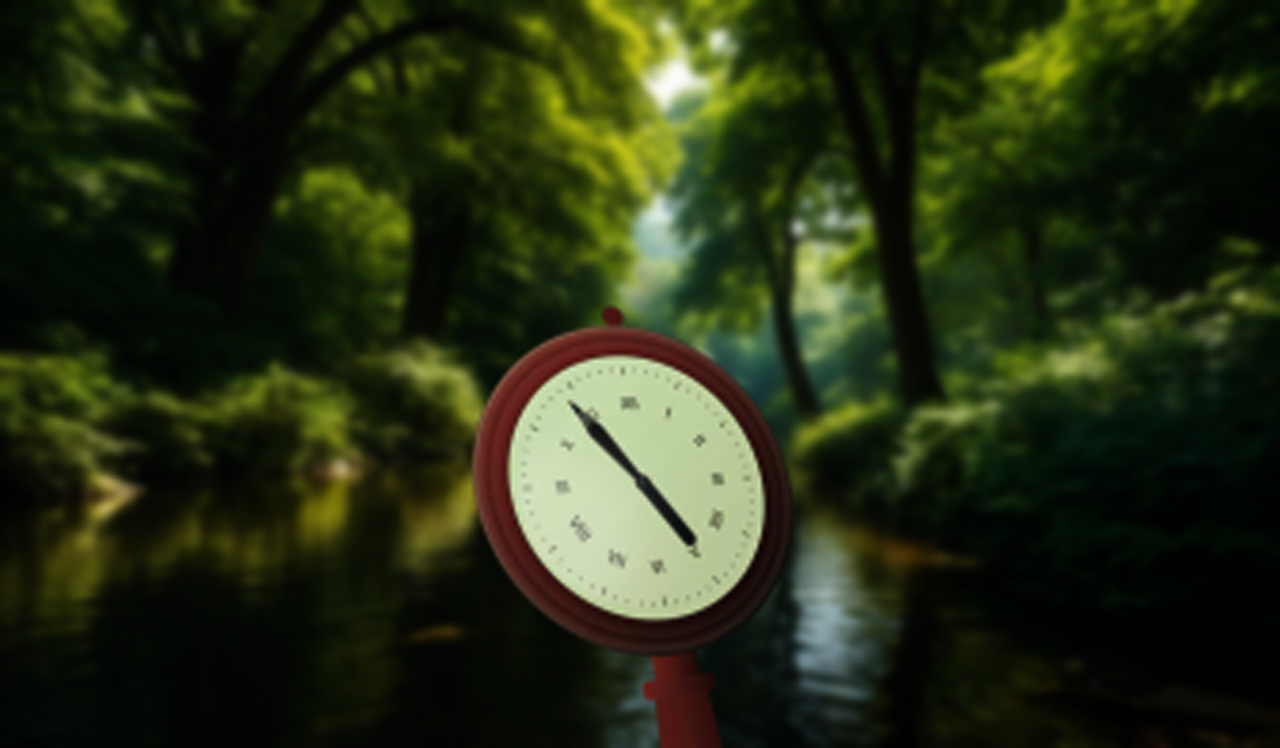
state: 4:54
